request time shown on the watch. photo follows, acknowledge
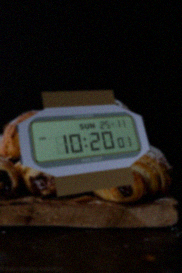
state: 10:20
